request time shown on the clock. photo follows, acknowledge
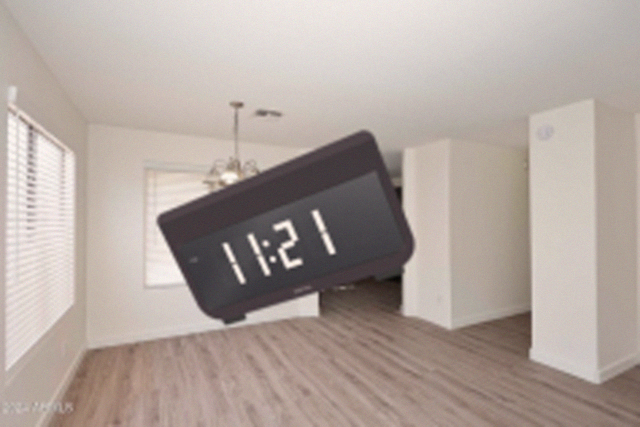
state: 11:21
